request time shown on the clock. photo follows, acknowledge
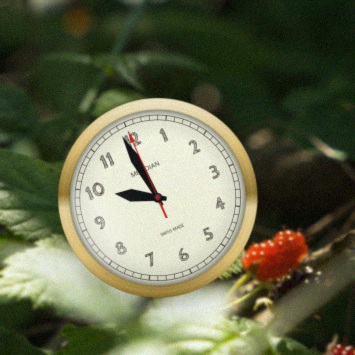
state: 9:59:00
